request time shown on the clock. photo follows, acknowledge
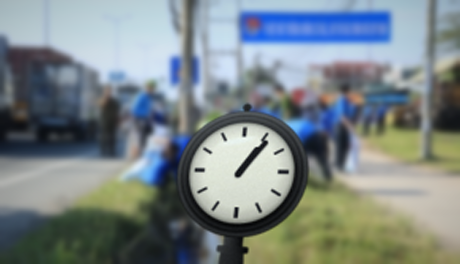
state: 1:06
